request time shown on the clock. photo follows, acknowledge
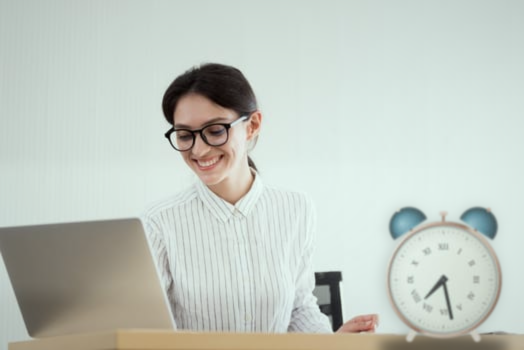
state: 7:28
